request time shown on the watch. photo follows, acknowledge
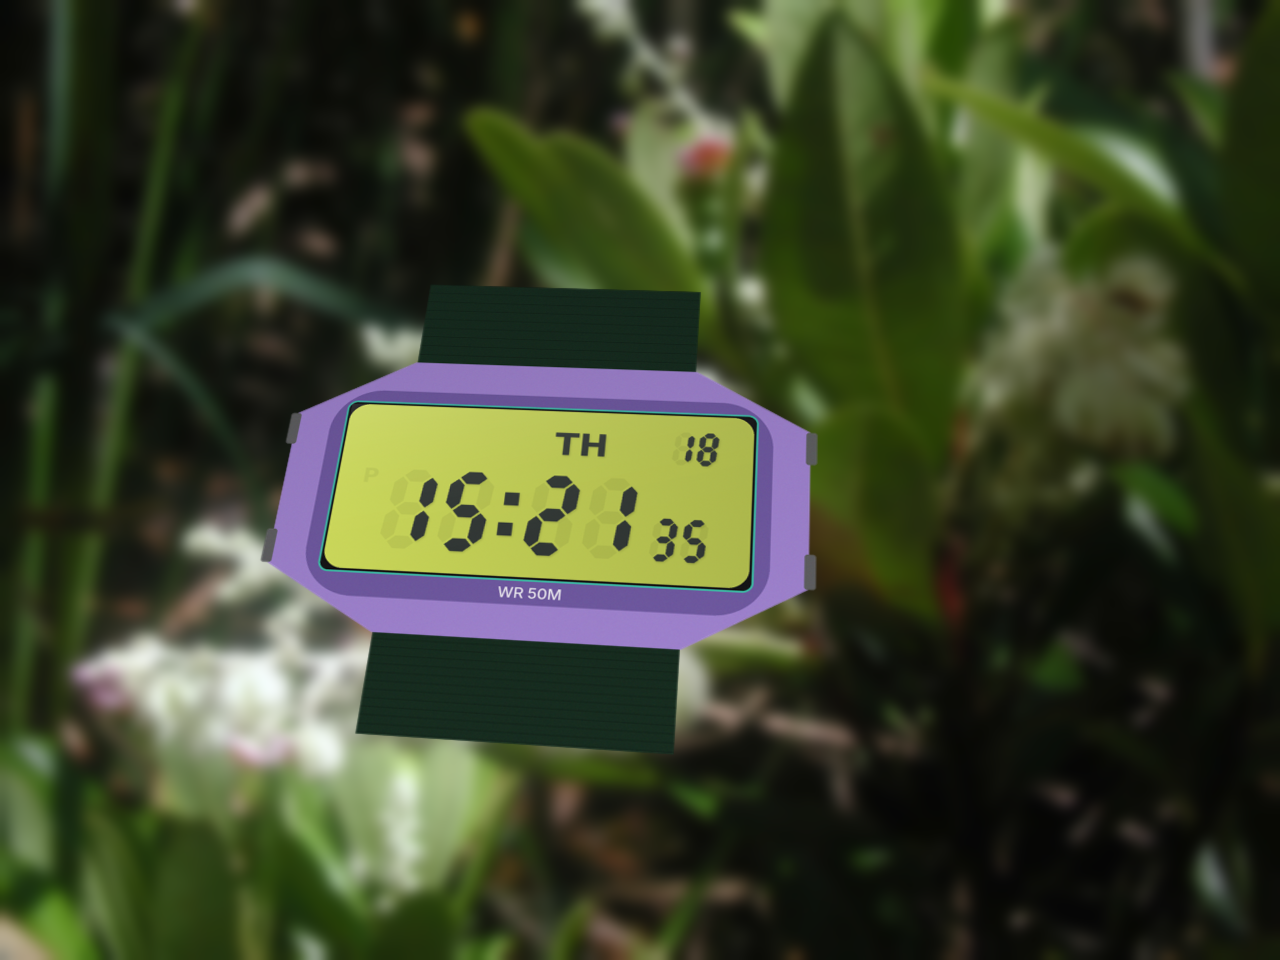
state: 15:21:35
